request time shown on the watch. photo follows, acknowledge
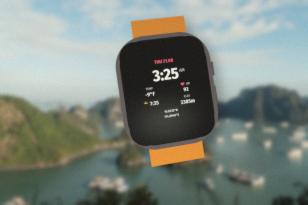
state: 3:25
